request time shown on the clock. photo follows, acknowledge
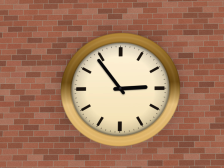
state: 2:54
